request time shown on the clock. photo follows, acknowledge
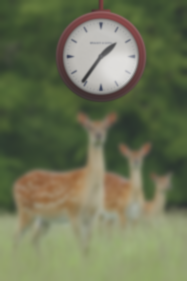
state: 1:36
